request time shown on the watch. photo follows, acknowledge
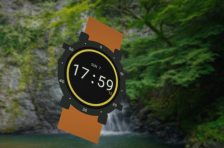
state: 17:59
